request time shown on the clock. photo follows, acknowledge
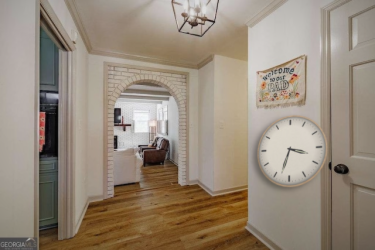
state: 3:33
